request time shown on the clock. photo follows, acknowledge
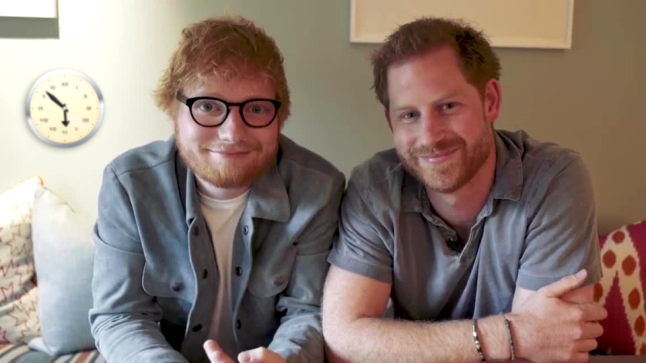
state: 5:52
